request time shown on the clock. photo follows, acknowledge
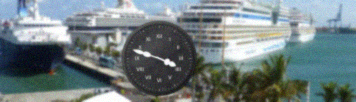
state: 3:48
